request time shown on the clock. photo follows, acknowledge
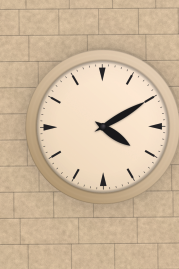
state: 4:10
